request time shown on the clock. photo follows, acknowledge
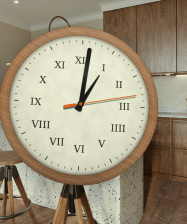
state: 1:01:13
